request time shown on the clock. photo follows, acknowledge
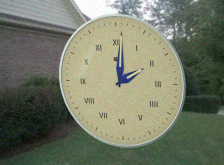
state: 2:01
